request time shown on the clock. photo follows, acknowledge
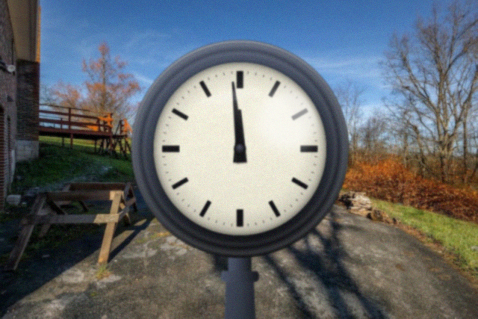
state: 11:59
